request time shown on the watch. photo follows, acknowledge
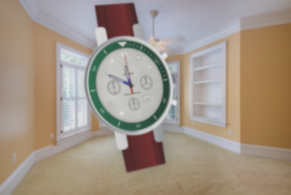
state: 11:50
